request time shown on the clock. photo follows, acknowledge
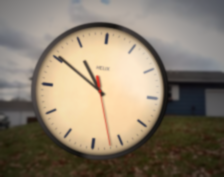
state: 10:50:27
